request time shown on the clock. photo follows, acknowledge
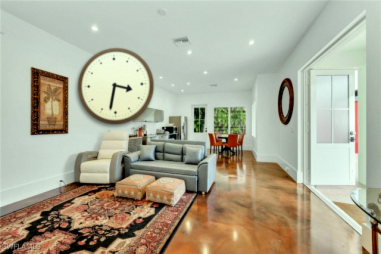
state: 3:32
